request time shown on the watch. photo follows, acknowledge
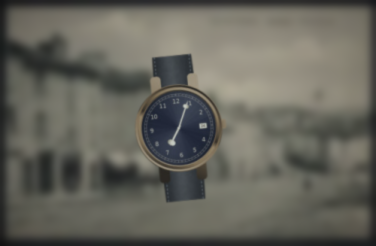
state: 7:04
